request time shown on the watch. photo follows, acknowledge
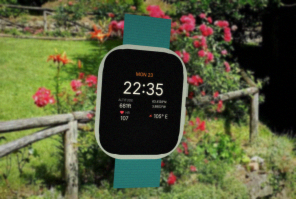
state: 22:35
